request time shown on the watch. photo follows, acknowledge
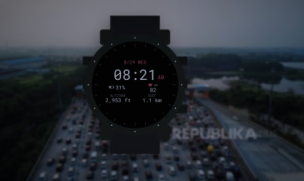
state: 8:21
